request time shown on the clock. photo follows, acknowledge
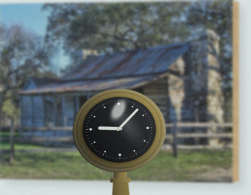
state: 9:07
